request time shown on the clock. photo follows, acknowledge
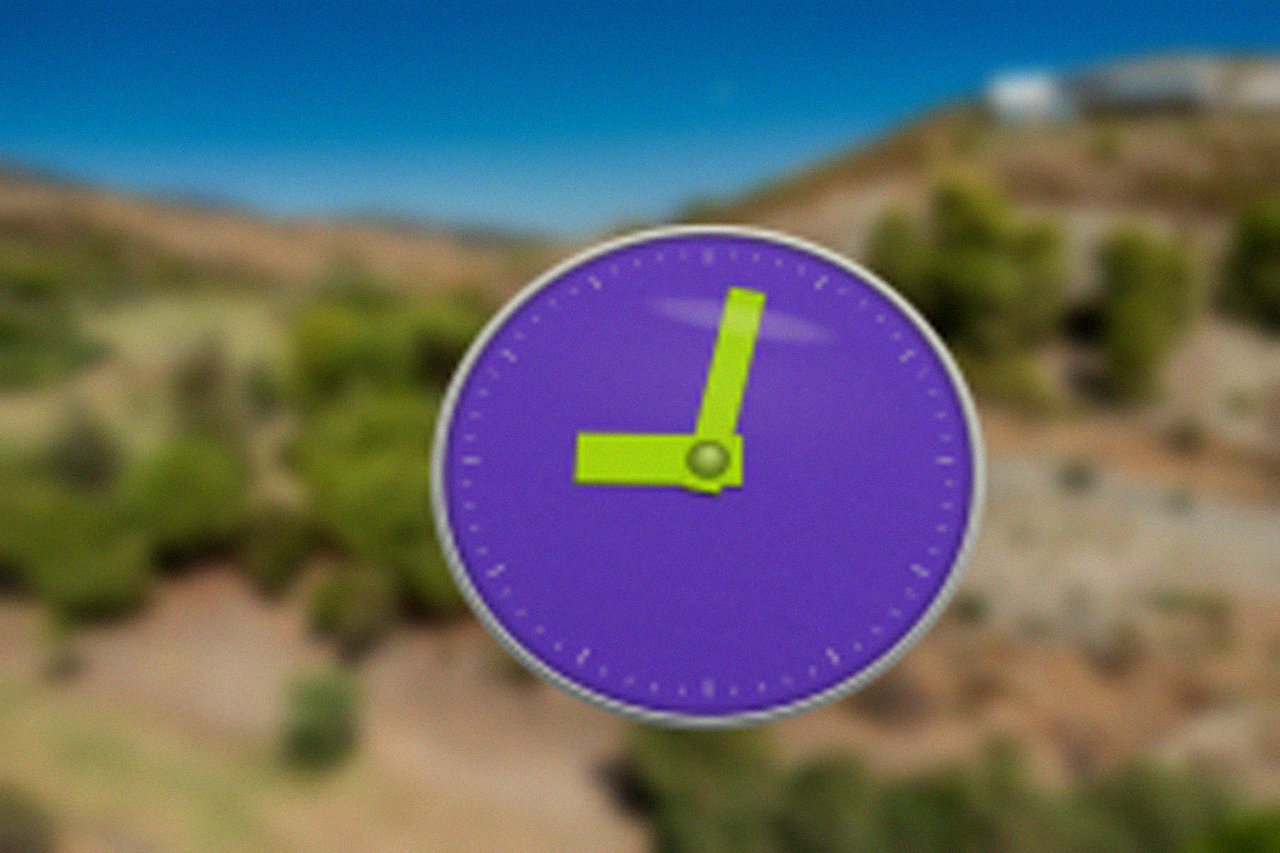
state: 9:02
